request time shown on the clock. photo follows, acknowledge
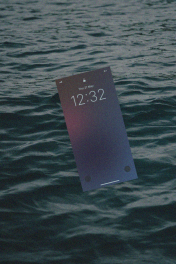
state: 12:32
